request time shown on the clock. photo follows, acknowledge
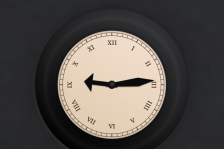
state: 9:14
